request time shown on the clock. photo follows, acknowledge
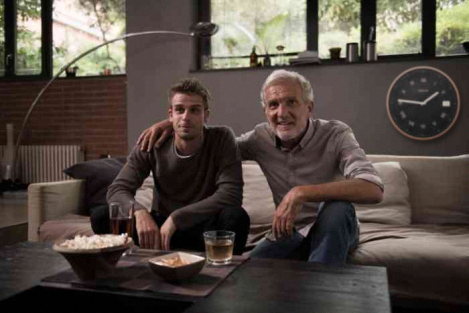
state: 1:46
